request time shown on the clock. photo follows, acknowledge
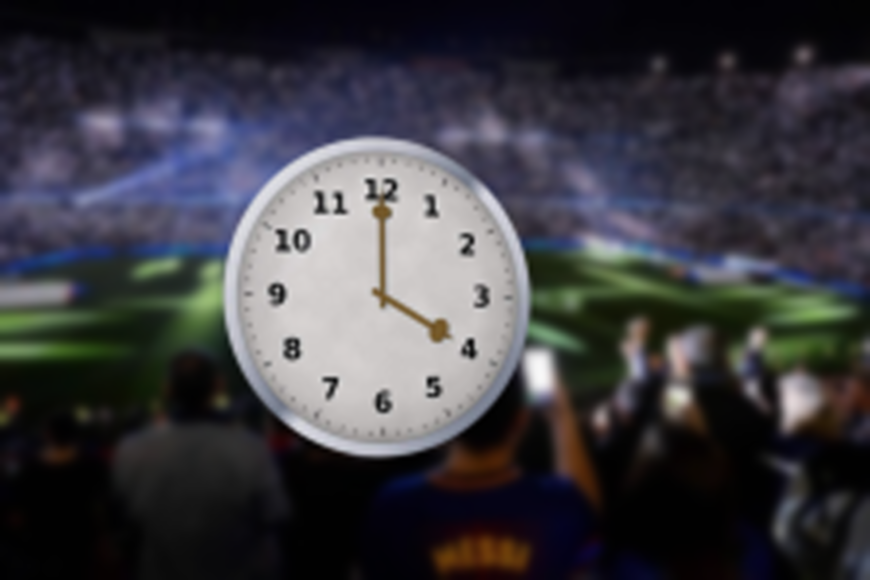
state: 4:00
